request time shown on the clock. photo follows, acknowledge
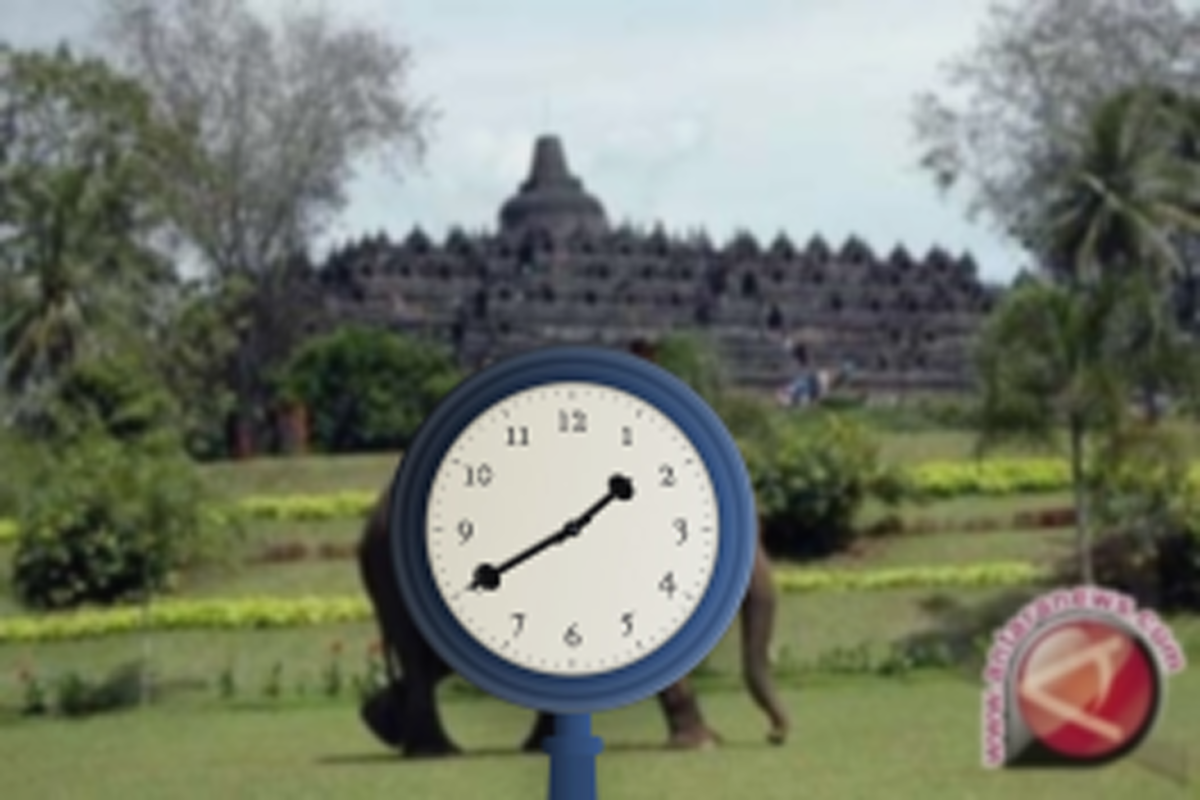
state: 1:40
